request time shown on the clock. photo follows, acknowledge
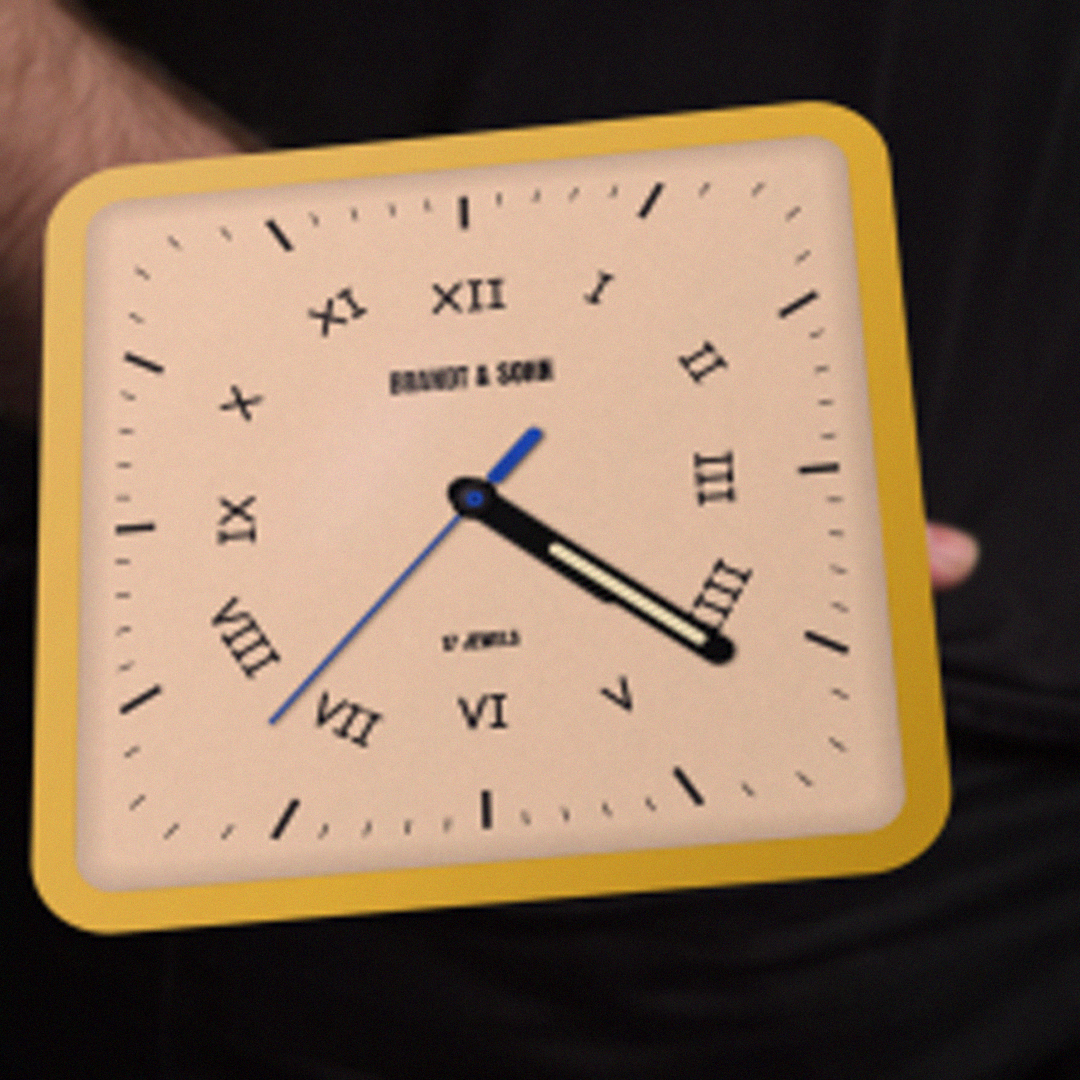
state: 4:21:37
